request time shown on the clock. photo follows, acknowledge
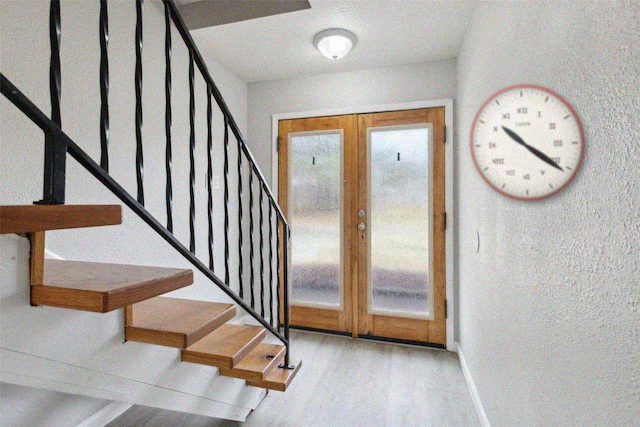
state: 10:21
